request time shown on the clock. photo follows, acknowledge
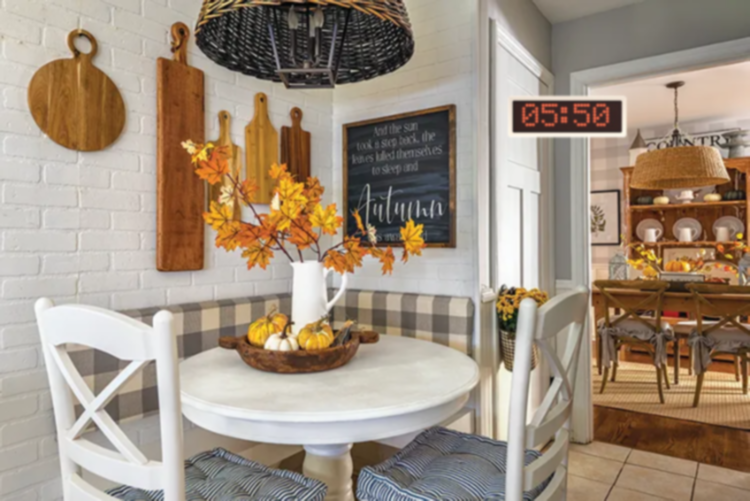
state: 5:50
